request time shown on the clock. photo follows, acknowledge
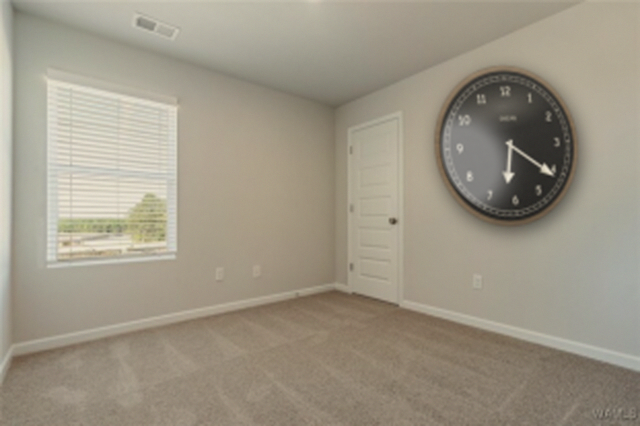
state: 6:21
